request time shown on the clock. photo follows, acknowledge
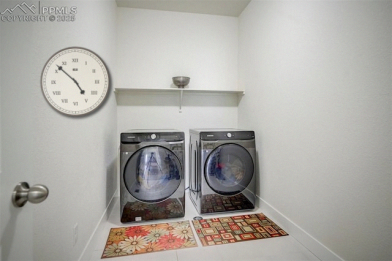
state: 4:52
